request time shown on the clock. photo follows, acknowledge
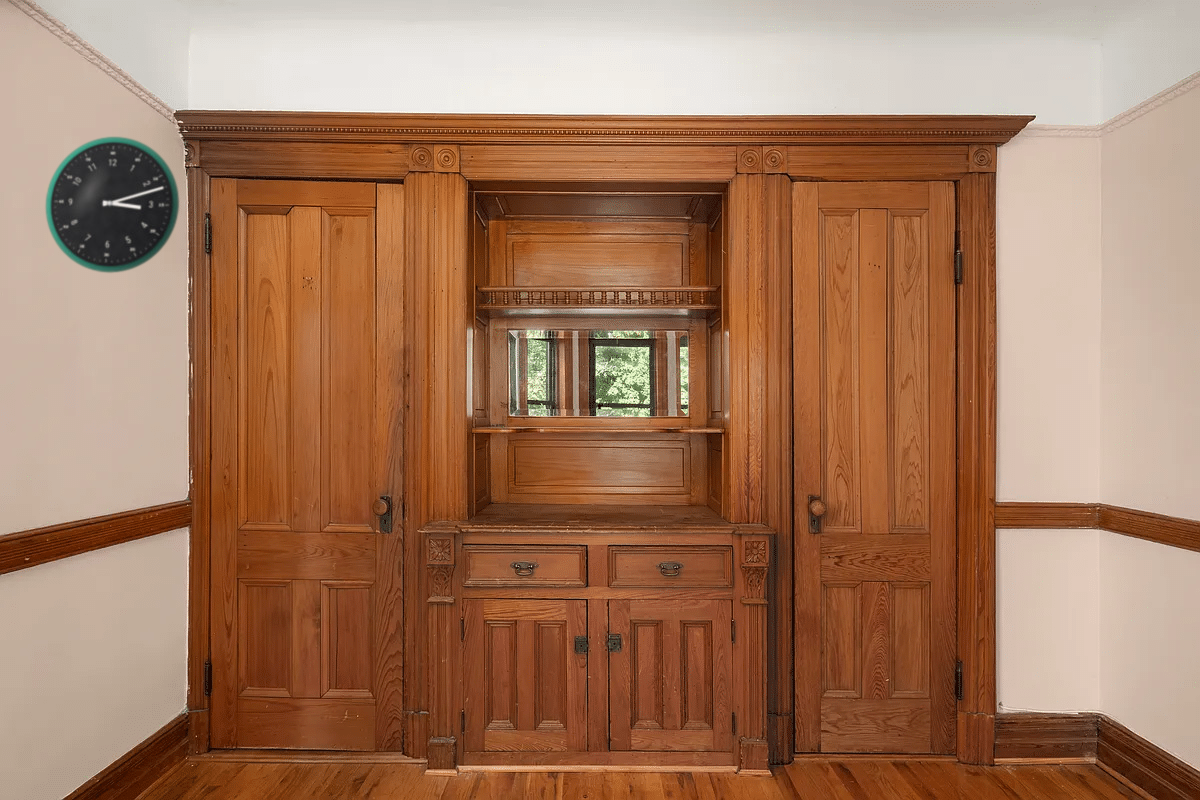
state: 3:12
